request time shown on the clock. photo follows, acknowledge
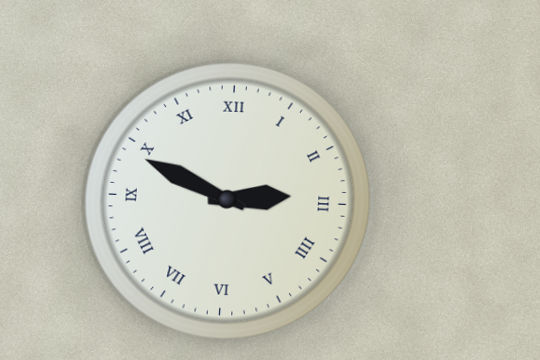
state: 2:49
